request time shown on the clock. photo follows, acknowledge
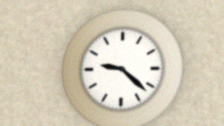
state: 9:22
